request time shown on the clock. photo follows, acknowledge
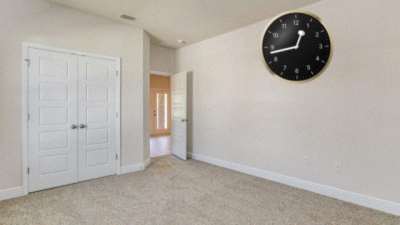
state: 12:43
